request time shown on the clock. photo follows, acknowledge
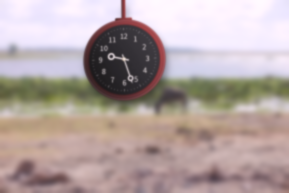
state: 9:27
